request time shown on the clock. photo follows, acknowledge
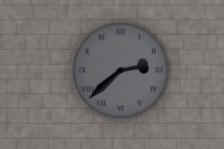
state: 2:38
